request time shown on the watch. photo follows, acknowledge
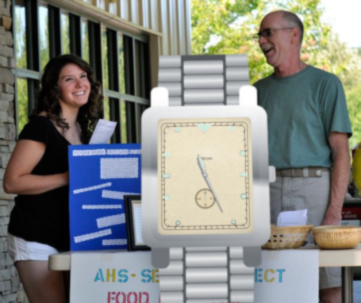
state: 11:26
